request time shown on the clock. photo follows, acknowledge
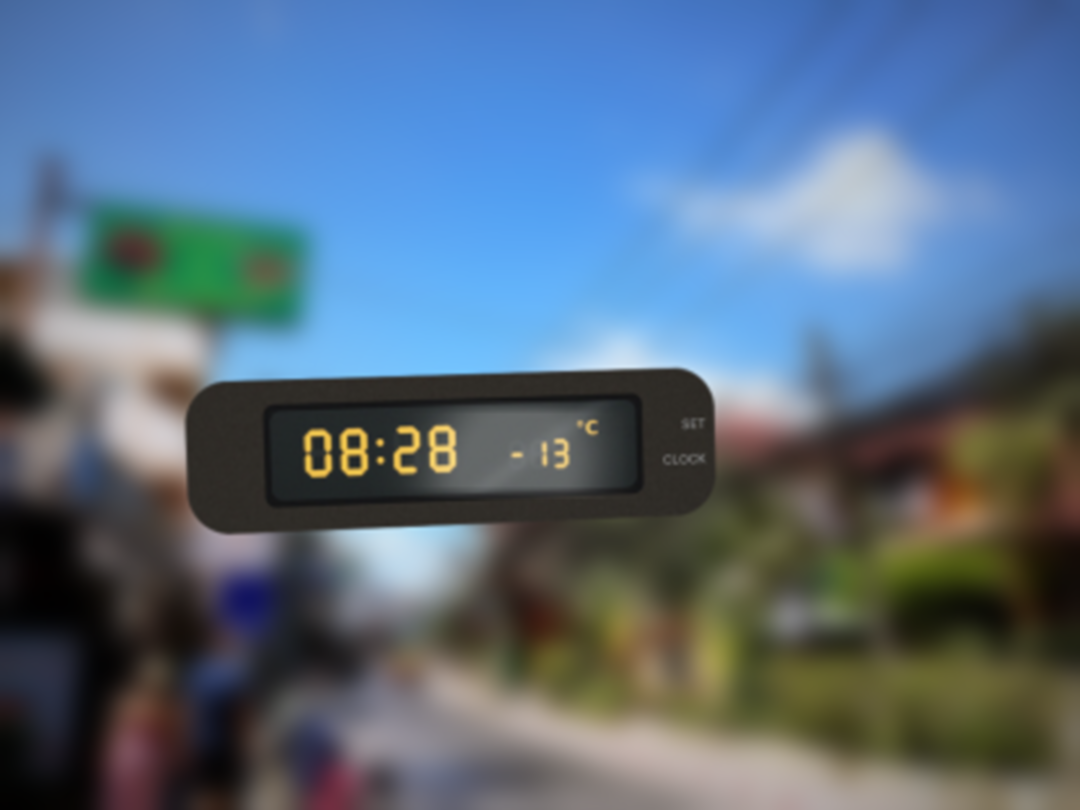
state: 8:28
